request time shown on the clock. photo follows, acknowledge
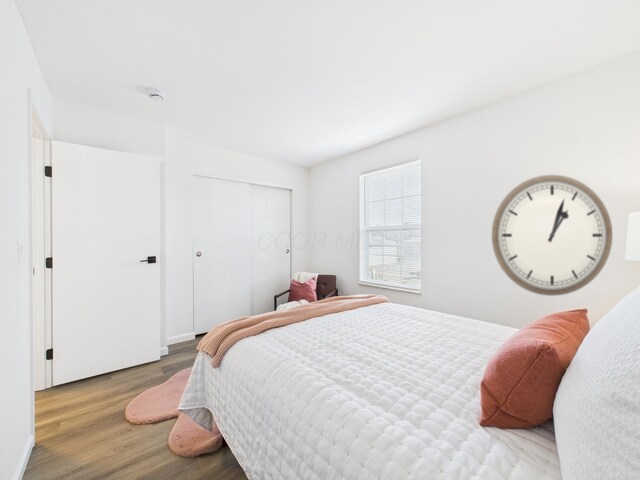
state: 1:03
